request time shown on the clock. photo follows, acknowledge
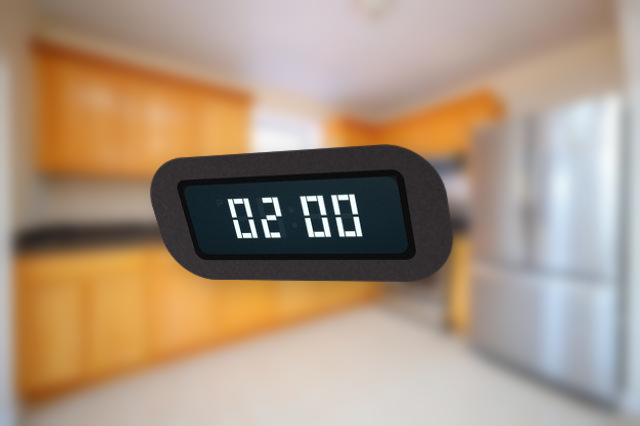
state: 2:00
